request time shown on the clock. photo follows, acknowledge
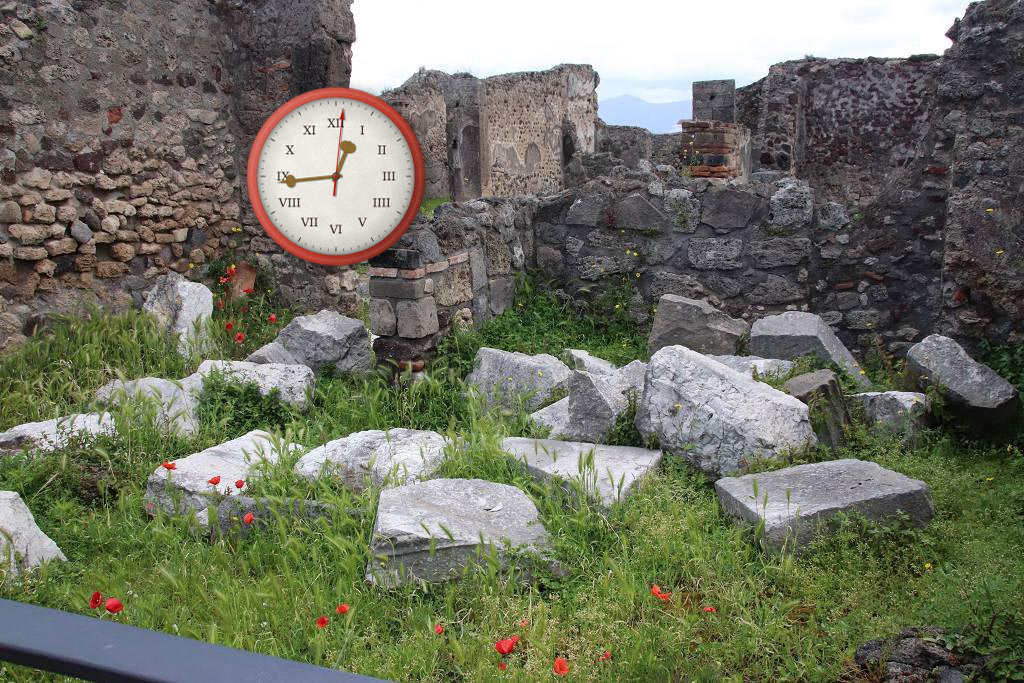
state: 12:44:01
